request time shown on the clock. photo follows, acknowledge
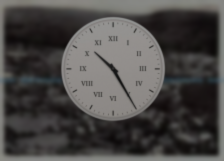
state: 10:25
